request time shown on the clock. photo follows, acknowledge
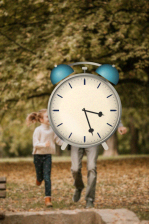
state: 3:27
